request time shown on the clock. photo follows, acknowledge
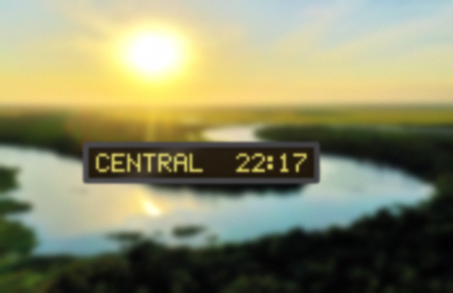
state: 22:17
